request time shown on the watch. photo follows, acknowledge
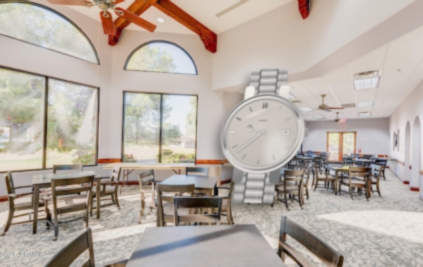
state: 9:38
